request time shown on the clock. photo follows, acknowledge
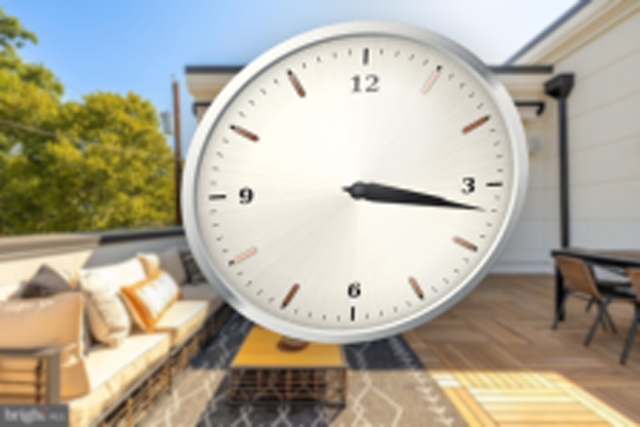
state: 3:17
